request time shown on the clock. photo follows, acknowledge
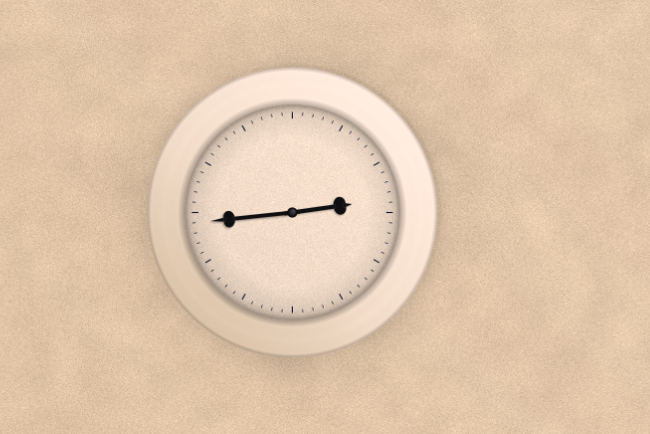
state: 2:44
